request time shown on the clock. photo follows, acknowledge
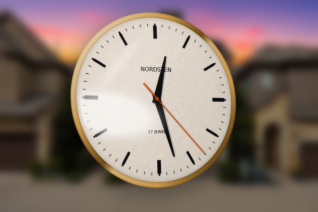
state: 12:27:23
